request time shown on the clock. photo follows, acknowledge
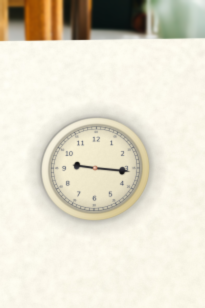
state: 9:16
